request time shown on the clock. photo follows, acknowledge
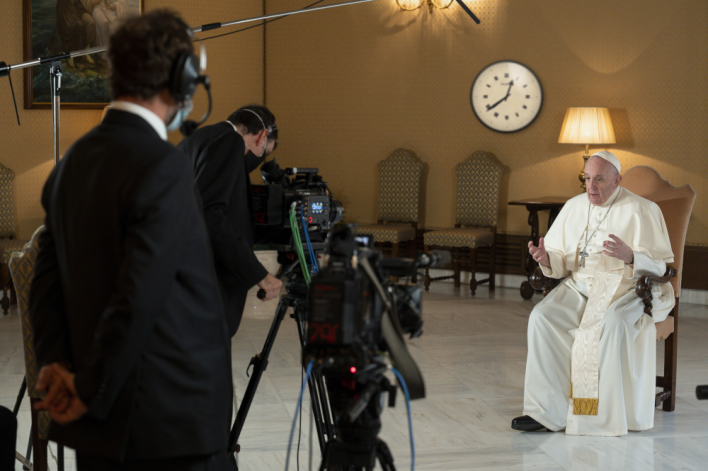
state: 12:39
